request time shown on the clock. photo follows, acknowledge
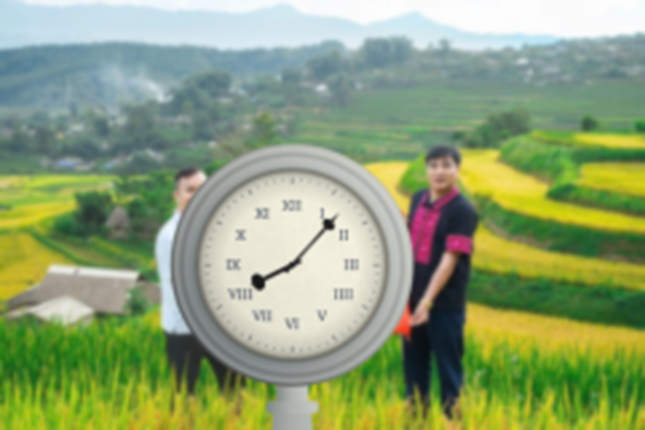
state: 8:07
